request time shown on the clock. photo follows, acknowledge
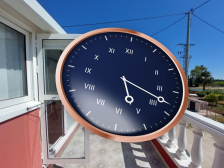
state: 5:18
